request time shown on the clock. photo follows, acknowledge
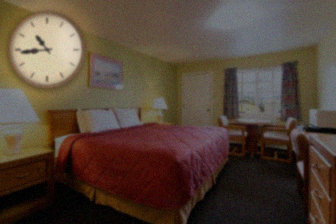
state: 10:44
